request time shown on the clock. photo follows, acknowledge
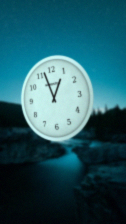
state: 12:57
